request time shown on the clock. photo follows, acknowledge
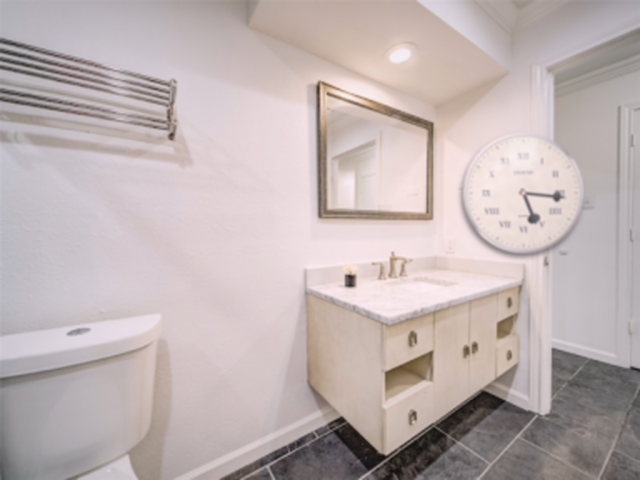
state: 5:16
